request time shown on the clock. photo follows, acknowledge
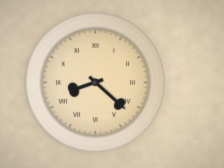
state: 8:22
